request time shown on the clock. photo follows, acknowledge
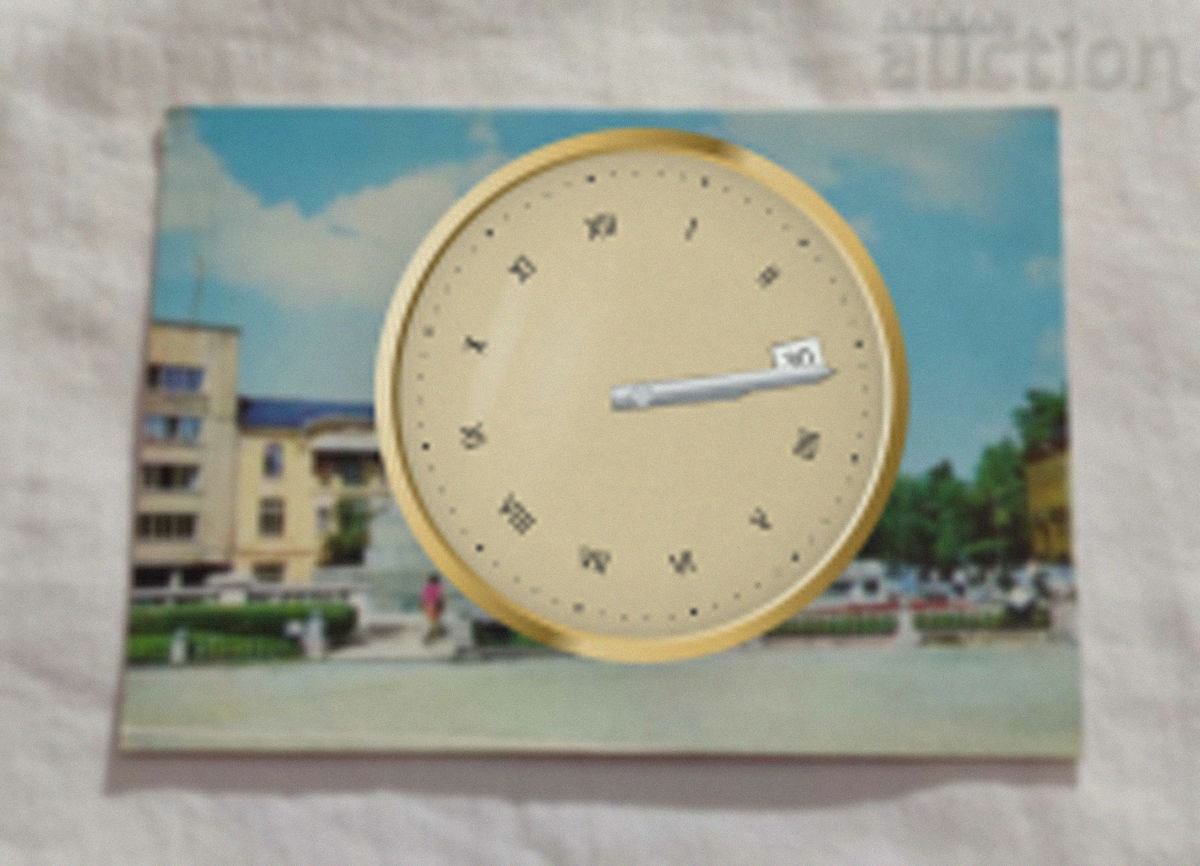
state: 3:16
